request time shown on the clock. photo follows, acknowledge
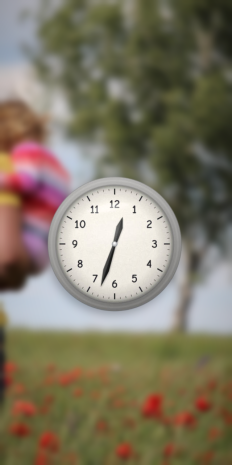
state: 12:33
